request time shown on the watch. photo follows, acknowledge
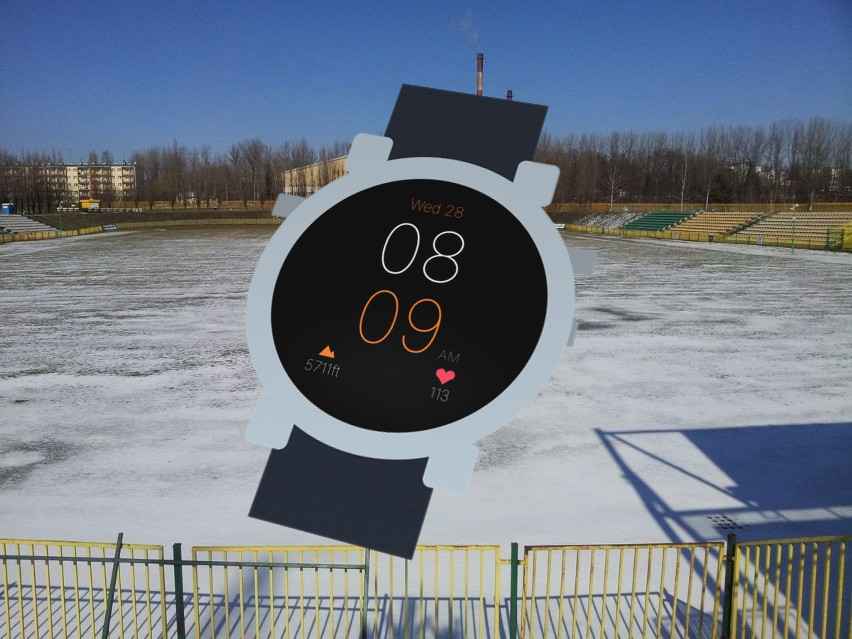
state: 8:09
